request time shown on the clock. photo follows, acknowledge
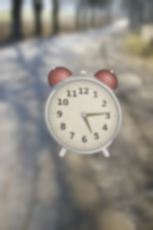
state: 5:14
